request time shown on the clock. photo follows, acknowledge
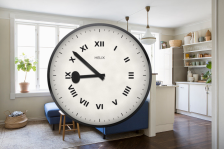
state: 8:52
